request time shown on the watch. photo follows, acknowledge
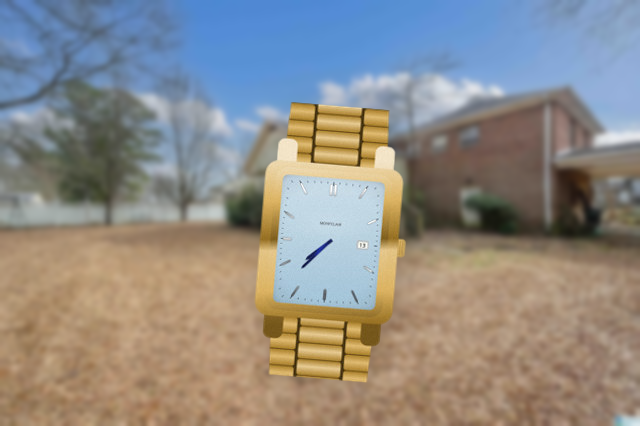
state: 7:37
